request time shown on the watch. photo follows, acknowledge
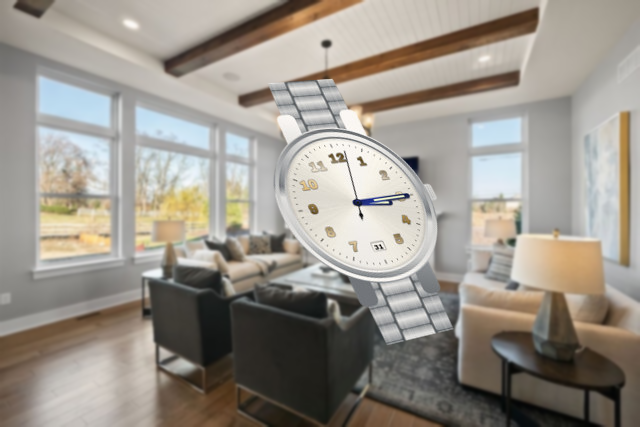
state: 3:15:02
